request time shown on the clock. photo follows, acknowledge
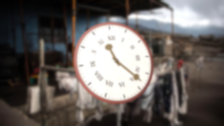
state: 11:23
